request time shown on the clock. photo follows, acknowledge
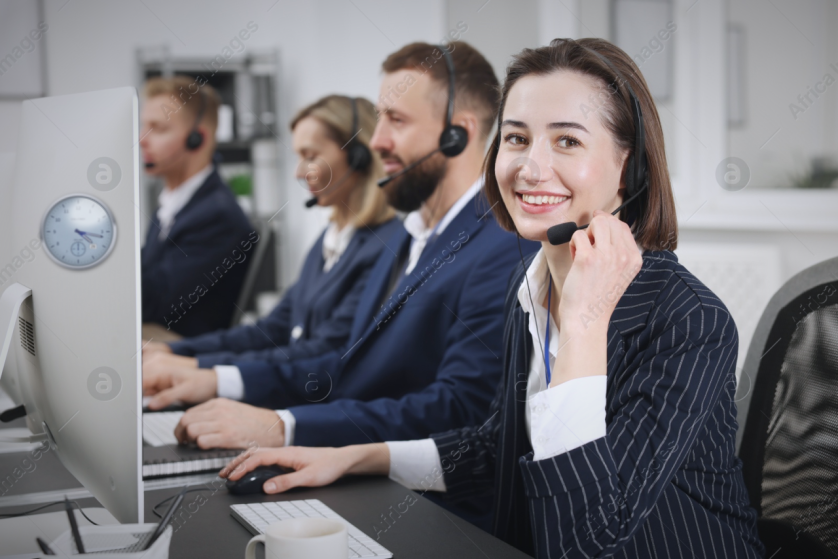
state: 4:17
